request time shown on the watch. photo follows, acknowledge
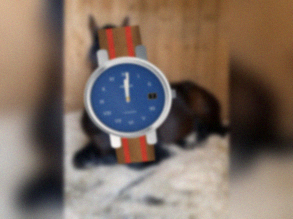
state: 12:01
